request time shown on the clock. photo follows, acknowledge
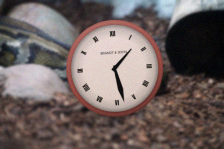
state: 1:28
